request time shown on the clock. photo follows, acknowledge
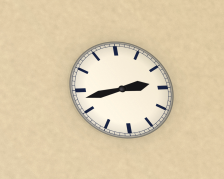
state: 2:43
